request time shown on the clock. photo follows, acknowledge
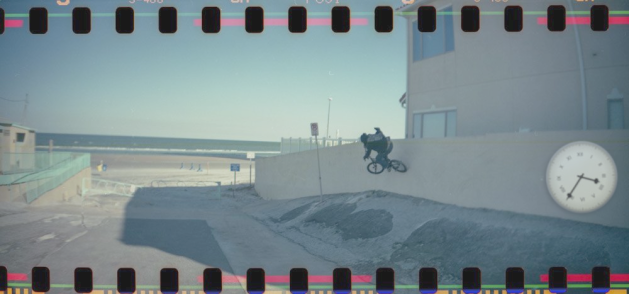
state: 3:36
